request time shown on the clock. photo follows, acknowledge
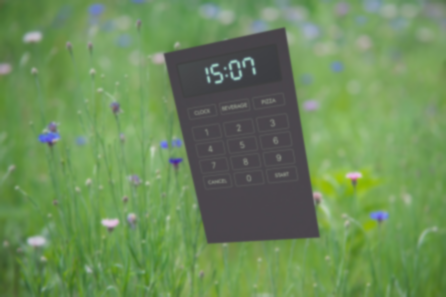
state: 15:07
